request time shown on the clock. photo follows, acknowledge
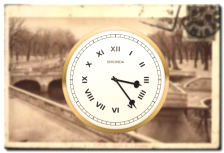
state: 3:24
